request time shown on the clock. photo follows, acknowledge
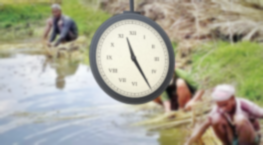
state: 11:25
